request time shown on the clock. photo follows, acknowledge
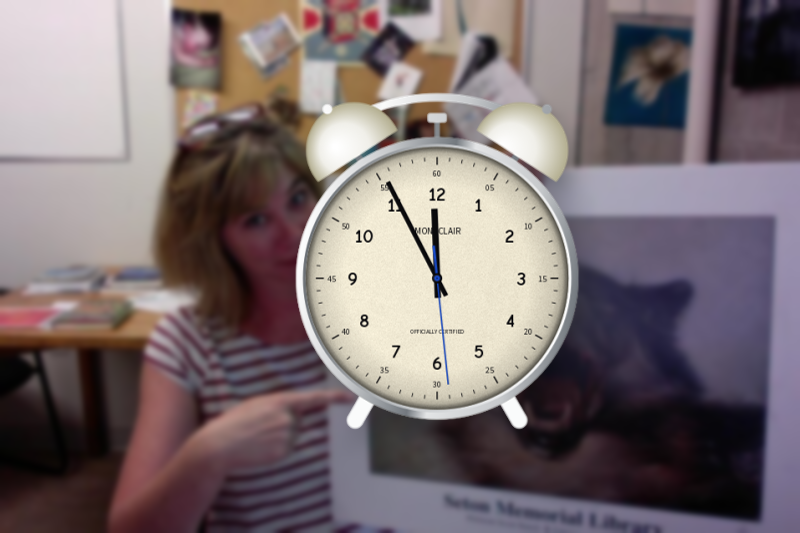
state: 11:55:29
